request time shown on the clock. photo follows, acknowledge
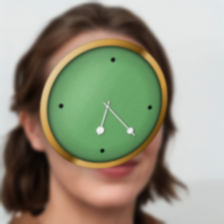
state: 6:22
